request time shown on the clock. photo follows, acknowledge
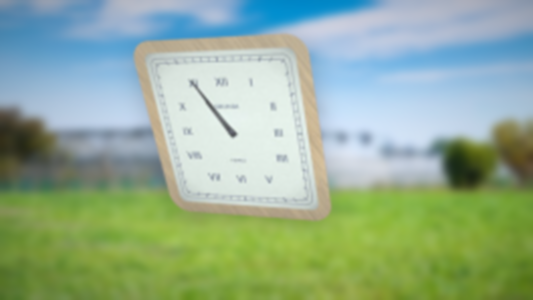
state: 10:55
